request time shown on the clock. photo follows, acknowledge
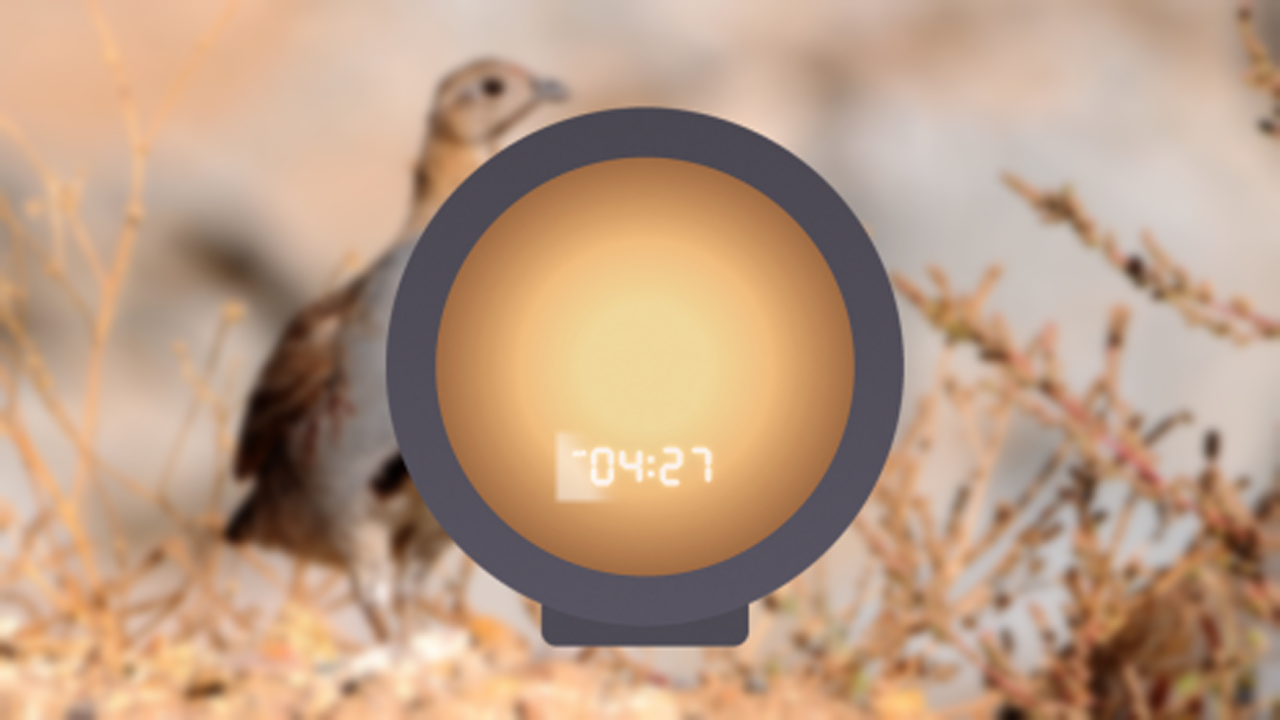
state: 4:27
